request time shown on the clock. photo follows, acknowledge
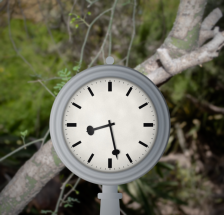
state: 8:28
